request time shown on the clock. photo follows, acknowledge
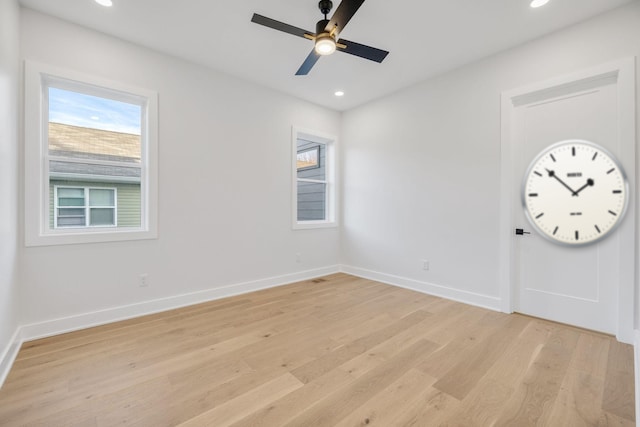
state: 1:52
